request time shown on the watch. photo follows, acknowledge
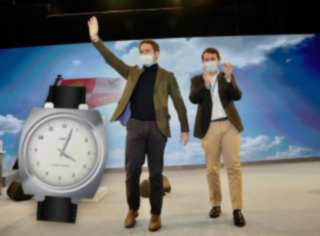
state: 4:03
